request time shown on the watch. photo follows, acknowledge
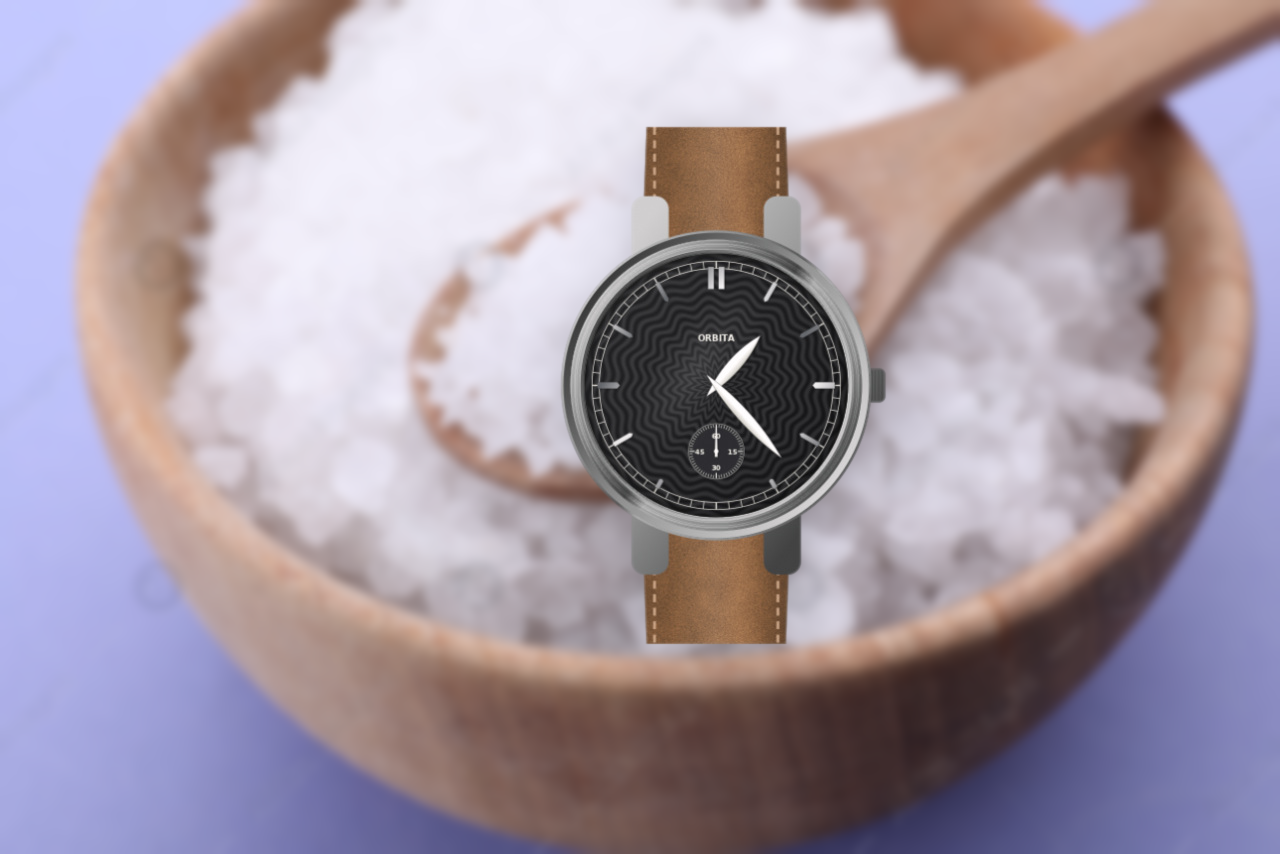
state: 1:23
